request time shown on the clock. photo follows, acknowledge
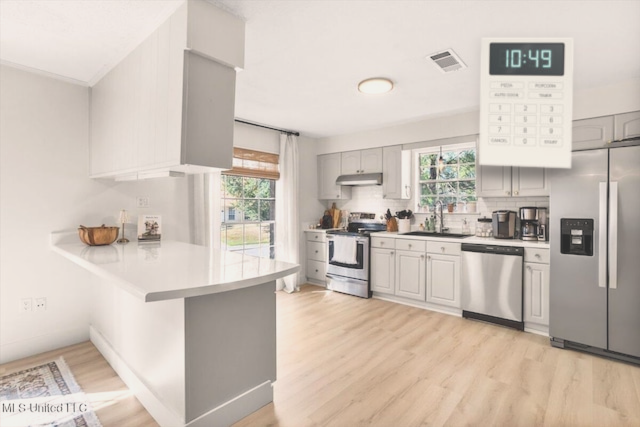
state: 10:49
